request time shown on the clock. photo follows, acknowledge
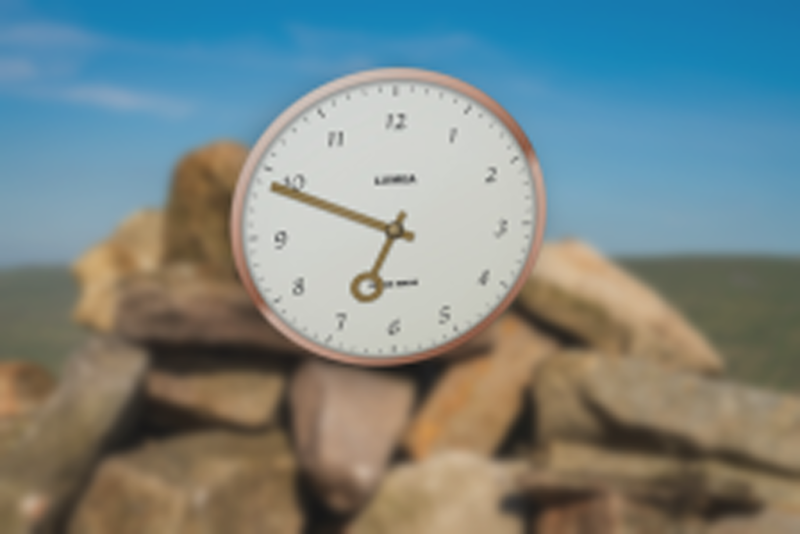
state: 6:49
